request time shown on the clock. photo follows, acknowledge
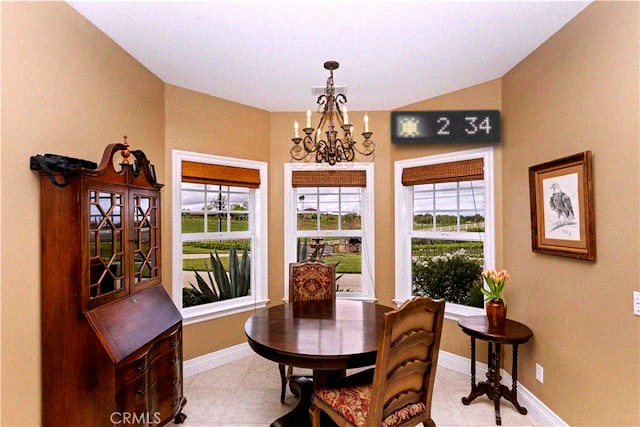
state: 2:34
